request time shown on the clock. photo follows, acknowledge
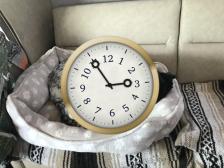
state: 2:55
